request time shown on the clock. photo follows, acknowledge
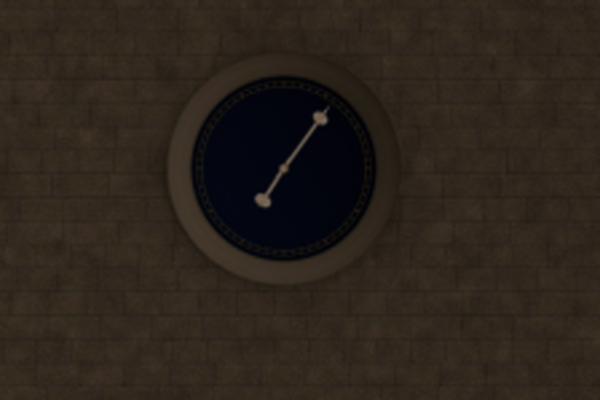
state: 7:06
